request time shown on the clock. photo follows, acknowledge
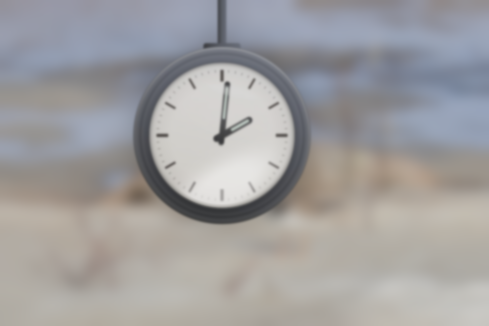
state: 2:01
